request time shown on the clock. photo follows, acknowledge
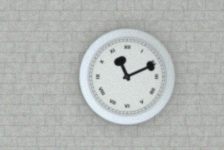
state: 11:11
